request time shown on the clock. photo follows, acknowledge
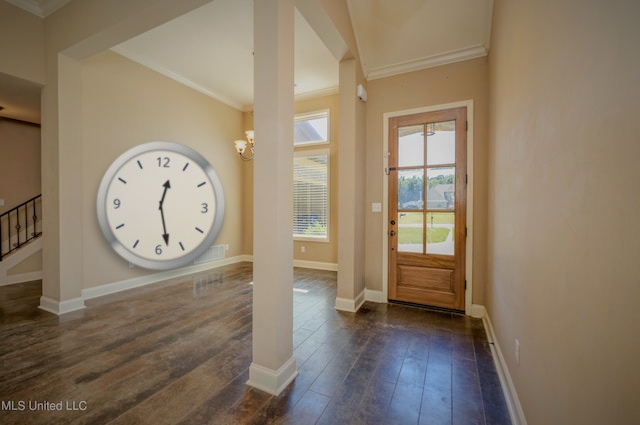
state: 12:28
